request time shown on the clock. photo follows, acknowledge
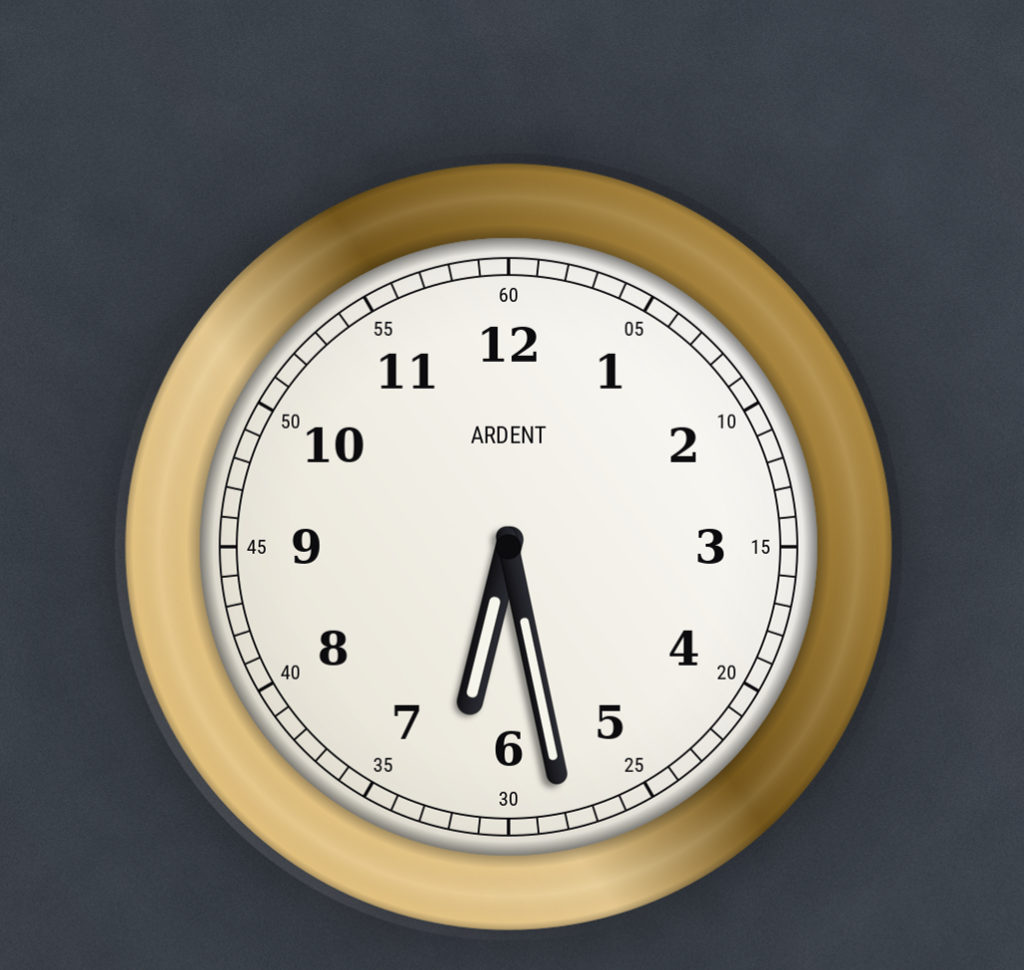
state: 6:28
